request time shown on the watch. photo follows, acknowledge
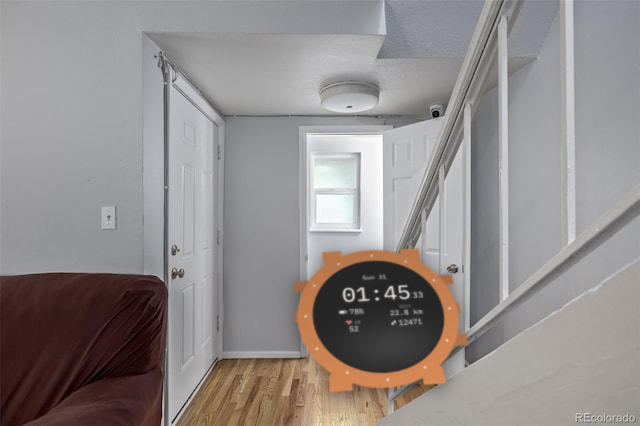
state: 1:45
